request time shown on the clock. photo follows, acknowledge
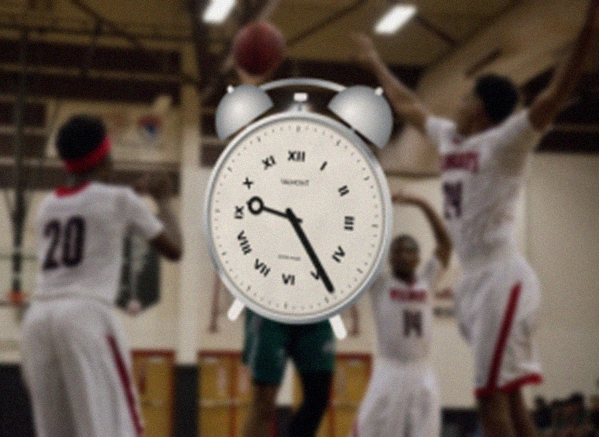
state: 9:24
